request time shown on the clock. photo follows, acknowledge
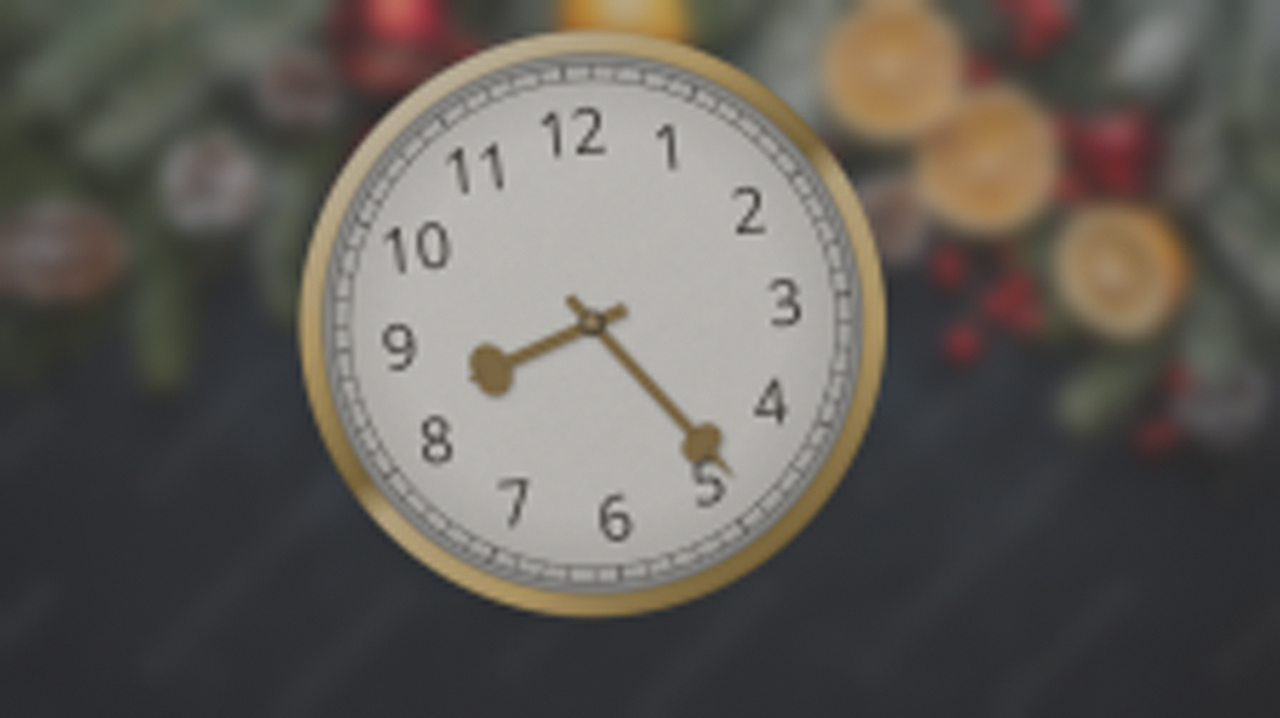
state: 8:24
